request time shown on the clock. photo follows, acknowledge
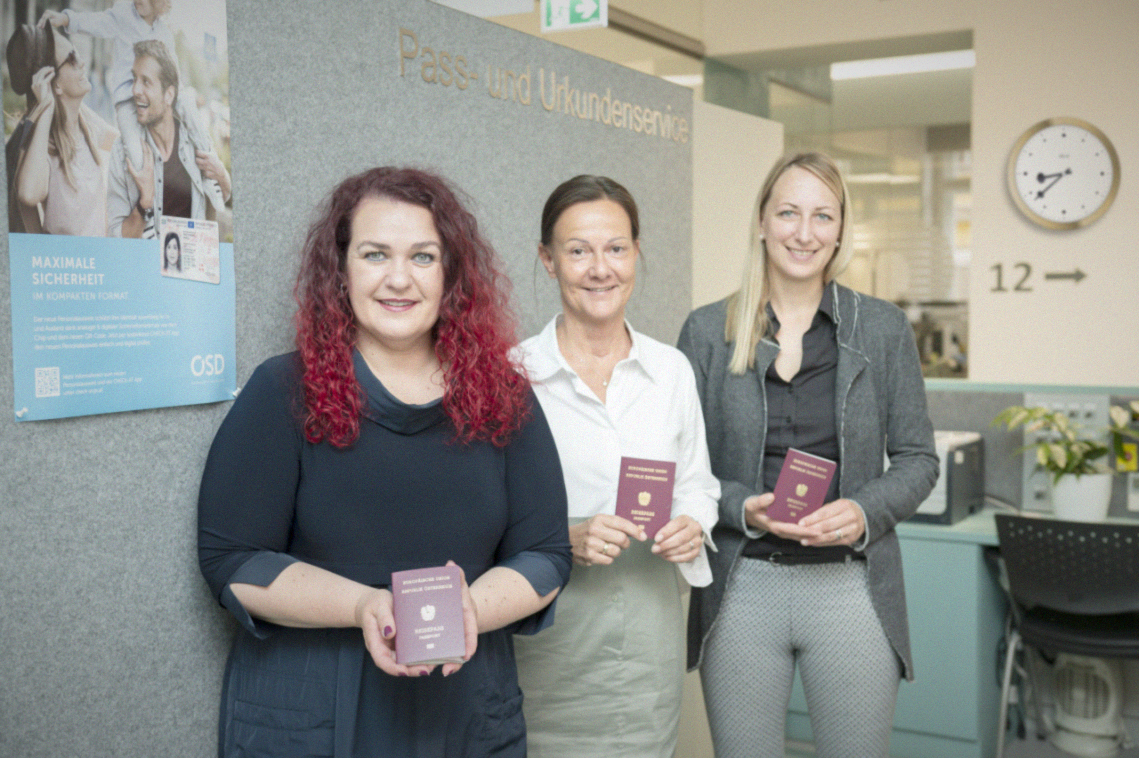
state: 8:38
